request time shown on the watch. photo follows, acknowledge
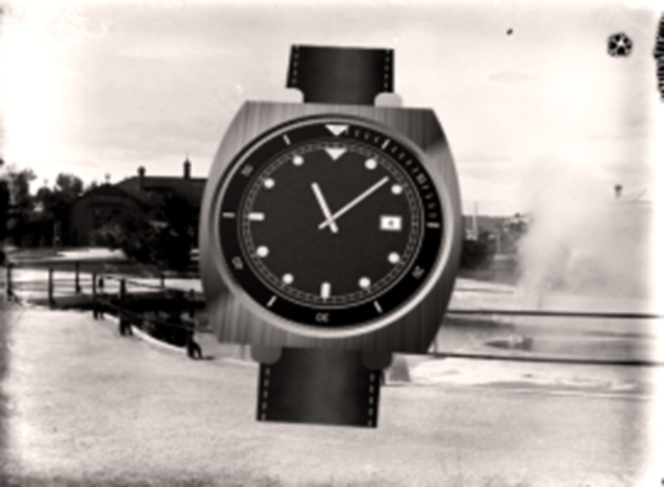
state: 11:08
